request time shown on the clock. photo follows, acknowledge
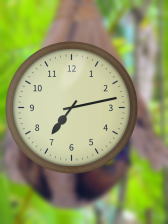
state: 7:13
